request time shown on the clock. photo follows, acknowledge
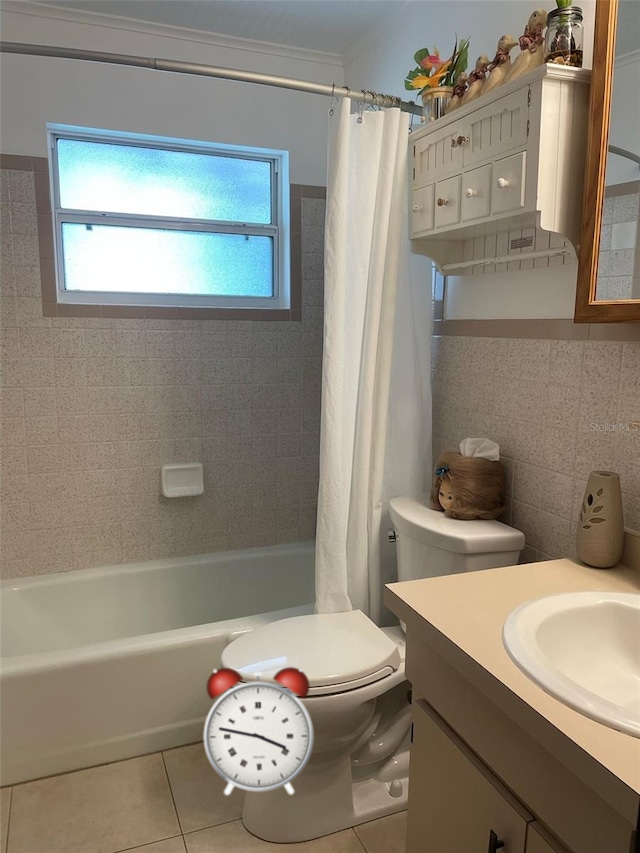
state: 3:47
